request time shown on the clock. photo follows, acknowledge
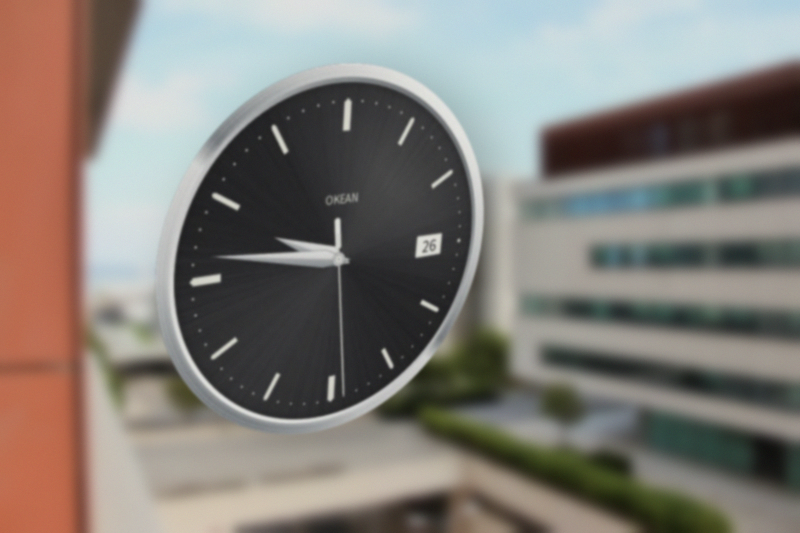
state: 9:46:29
